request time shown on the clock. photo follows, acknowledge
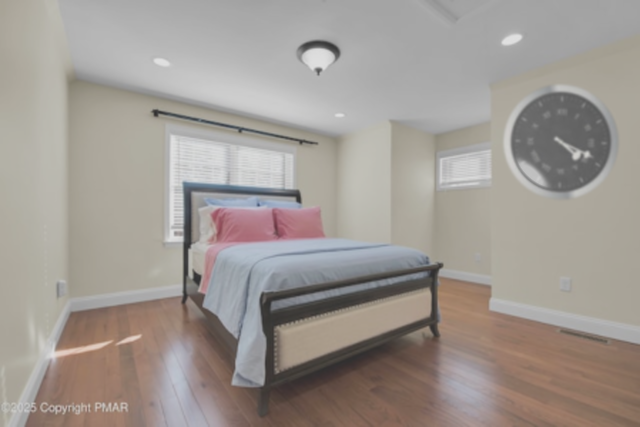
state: 4:19
